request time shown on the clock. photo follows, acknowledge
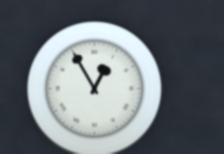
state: 12:55
